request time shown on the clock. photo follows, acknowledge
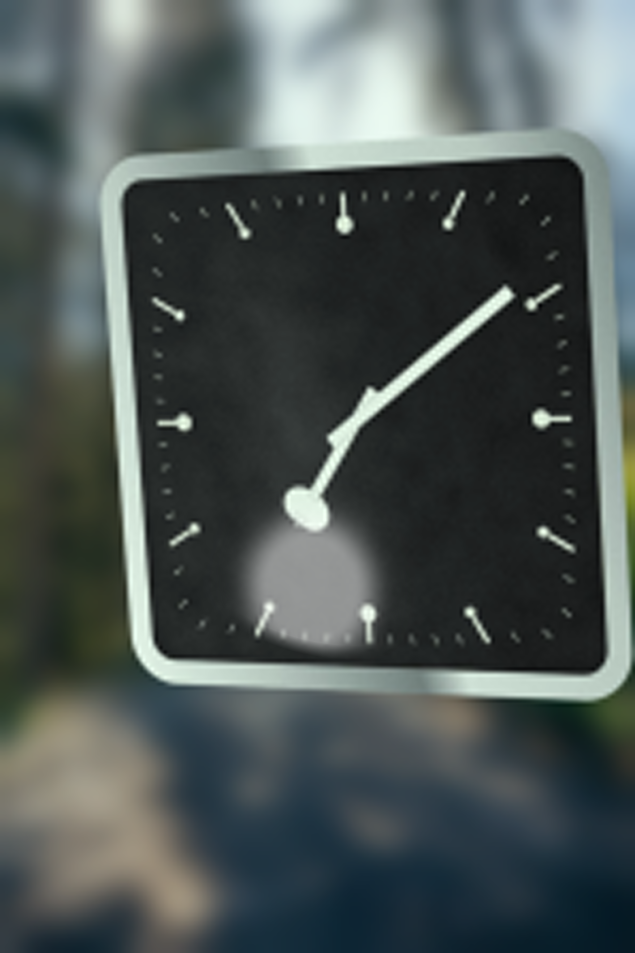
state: 7:09
